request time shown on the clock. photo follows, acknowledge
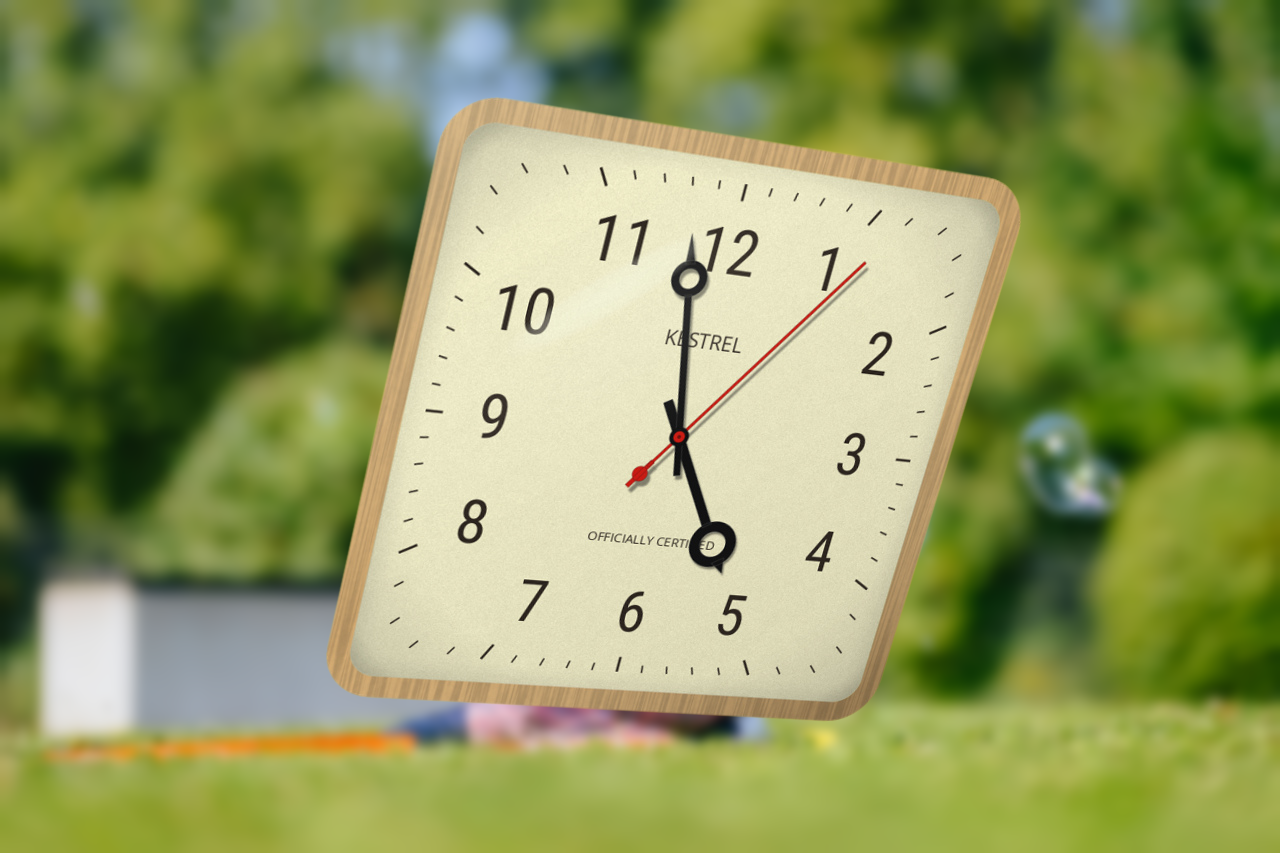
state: 4:58:06
